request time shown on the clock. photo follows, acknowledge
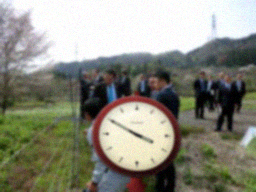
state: 3:50
